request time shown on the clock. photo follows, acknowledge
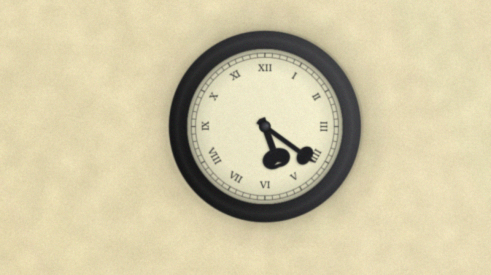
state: 5:21
